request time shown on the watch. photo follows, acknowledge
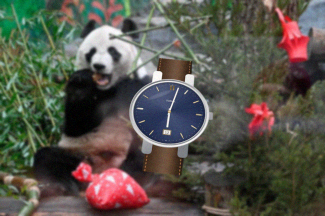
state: 6:02
